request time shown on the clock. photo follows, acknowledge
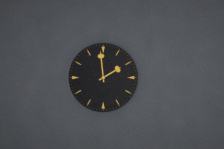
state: 1:59
